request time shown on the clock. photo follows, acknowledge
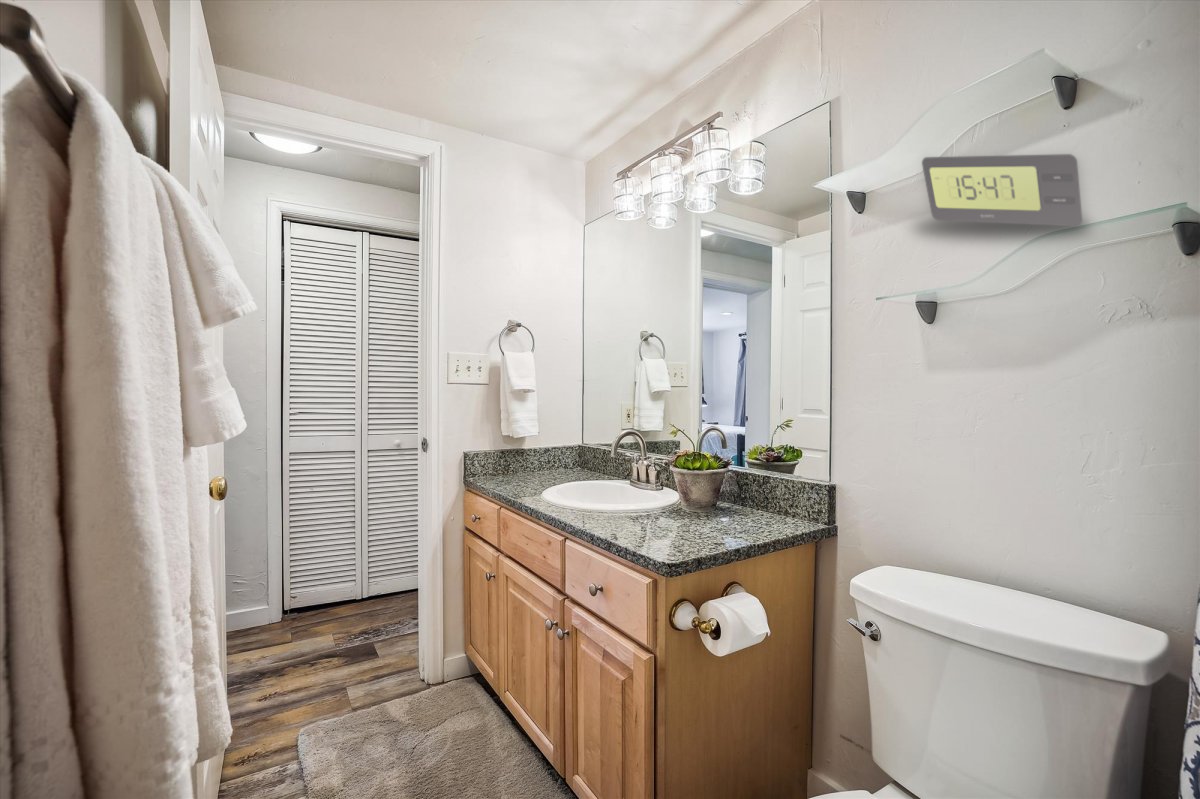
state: 15:47
